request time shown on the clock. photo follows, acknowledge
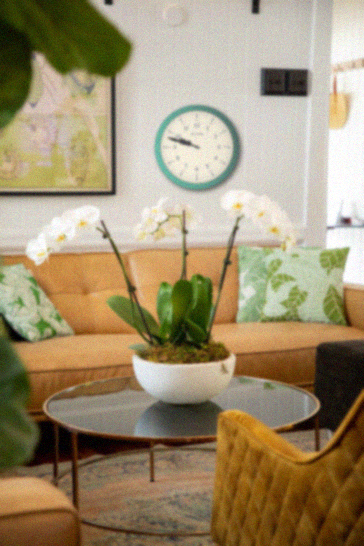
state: 9:48
